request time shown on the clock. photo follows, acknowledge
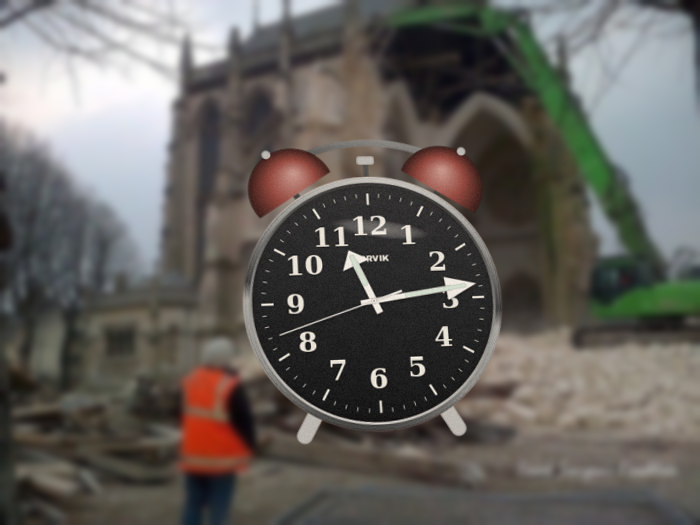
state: 11:13:42
